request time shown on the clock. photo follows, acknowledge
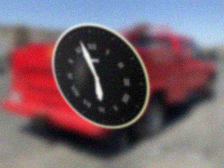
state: 5:57
